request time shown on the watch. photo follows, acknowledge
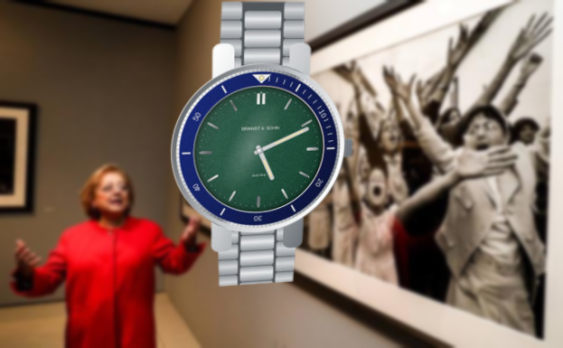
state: 5:11
